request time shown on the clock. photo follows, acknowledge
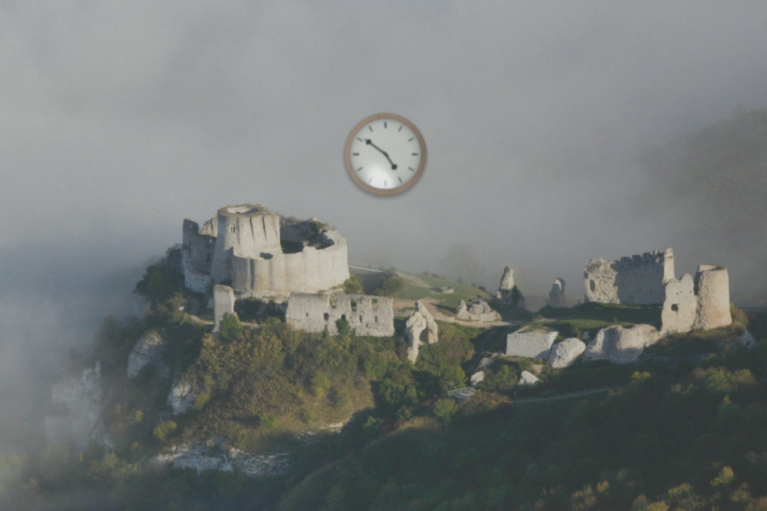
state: 4:51
